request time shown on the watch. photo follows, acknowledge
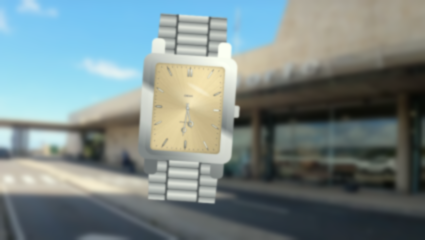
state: 5:31
